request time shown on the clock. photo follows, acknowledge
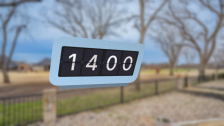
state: 14:00
